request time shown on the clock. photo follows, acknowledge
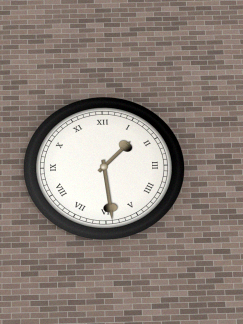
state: 1:29
